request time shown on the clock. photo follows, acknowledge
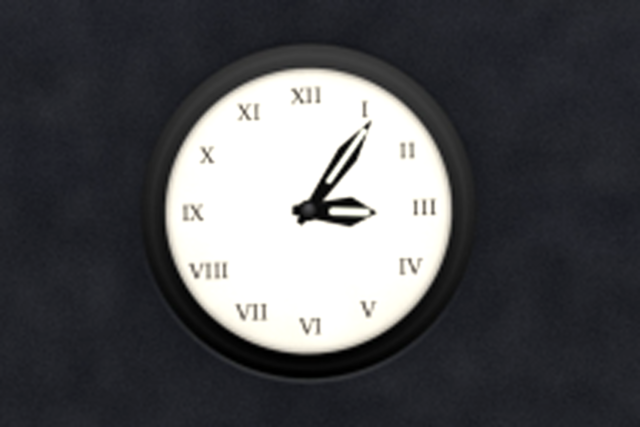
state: 3:06
